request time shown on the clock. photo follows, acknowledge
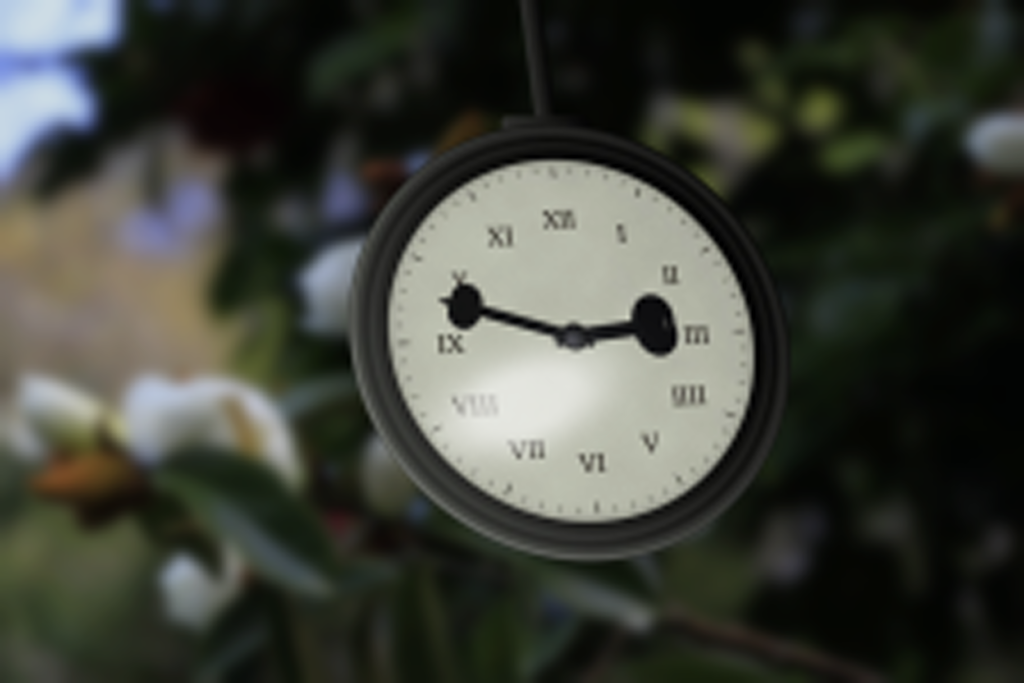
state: 2:48
